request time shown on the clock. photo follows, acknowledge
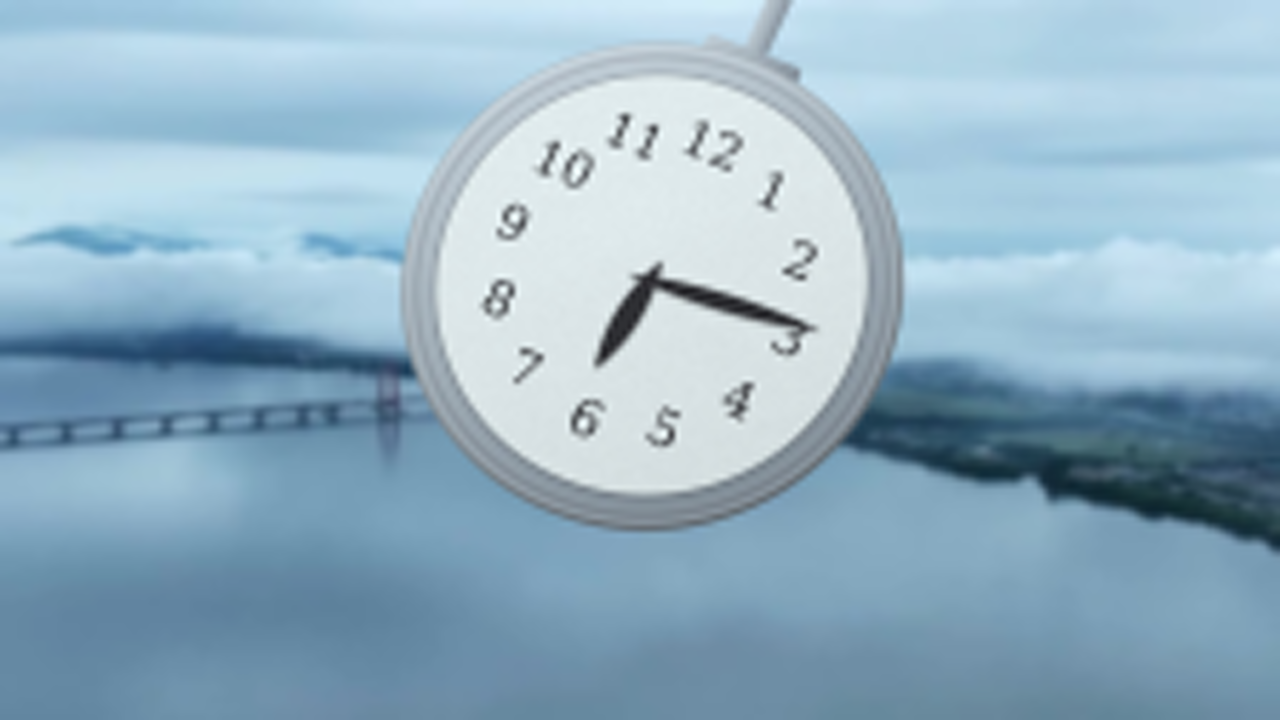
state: 6:14
